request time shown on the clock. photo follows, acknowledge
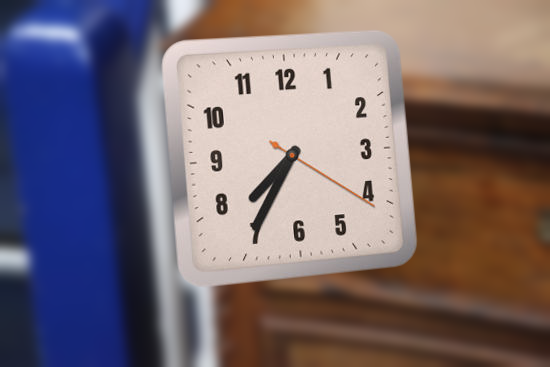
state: 7:35:21
